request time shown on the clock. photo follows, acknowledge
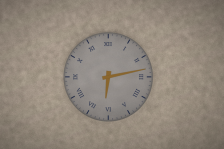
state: 6:13
